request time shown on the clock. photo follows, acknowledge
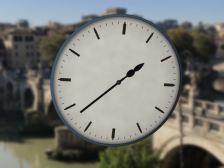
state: 1:38
